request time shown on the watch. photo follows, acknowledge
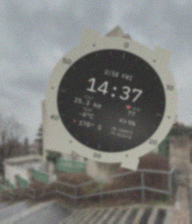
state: 14:37
